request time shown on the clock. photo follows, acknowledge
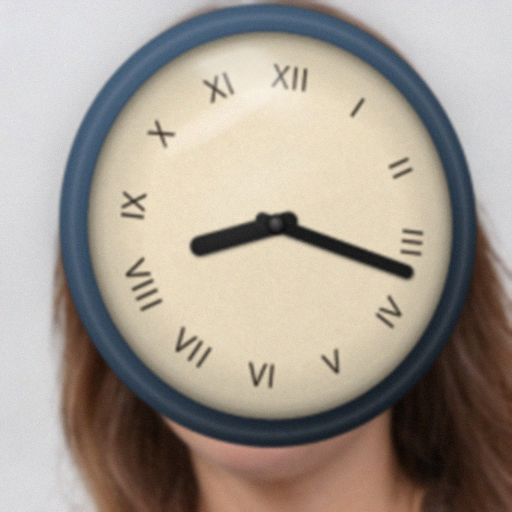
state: 8:17
